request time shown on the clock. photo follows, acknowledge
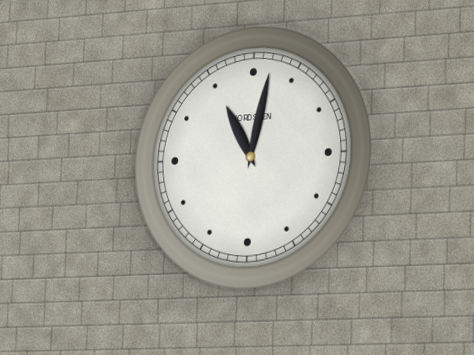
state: 11:02
